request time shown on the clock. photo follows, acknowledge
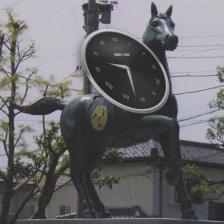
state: 9:32
